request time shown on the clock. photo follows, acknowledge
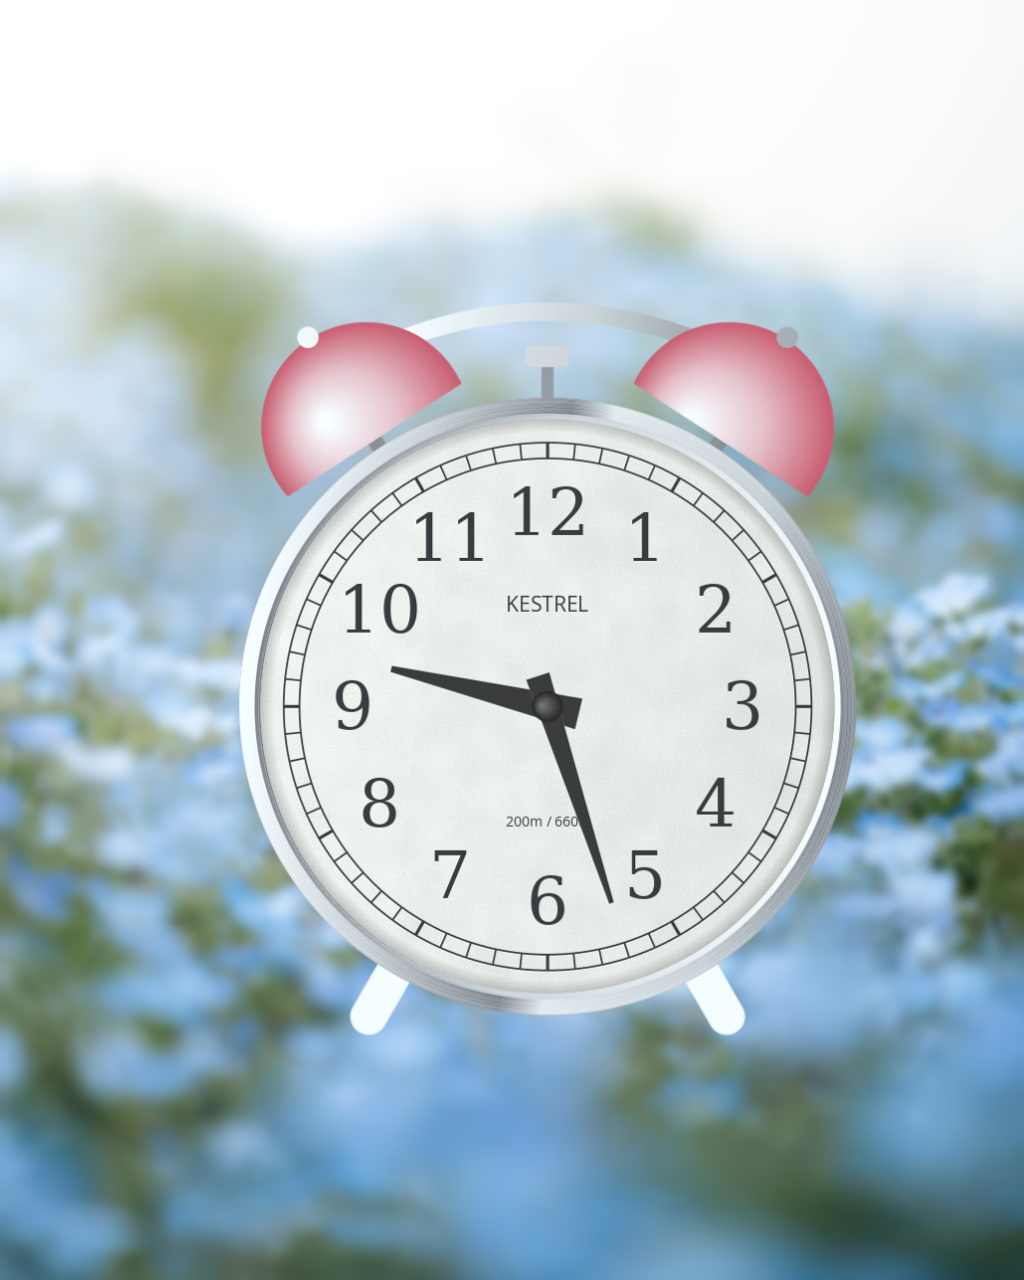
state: 9:27
